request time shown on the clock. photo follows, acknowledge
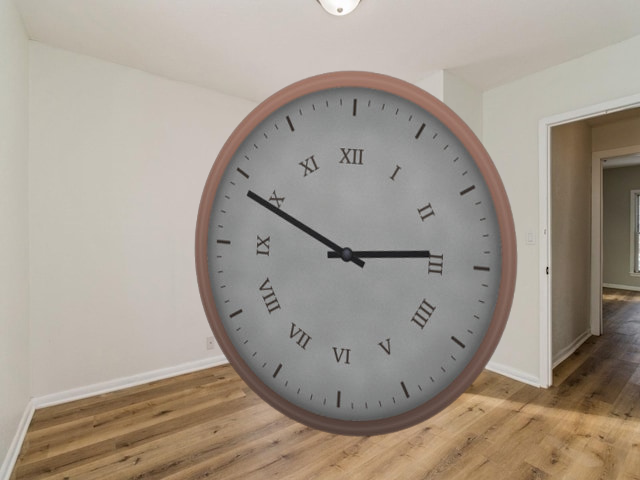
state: 2:49
